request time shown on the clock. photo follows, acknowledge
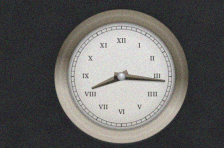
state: 8:16
